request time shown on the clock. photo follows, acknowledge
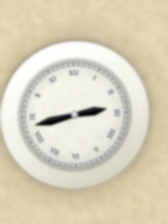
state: 2:43
